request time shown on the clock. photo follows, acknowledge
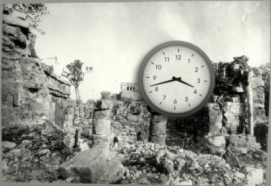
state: 3:42
